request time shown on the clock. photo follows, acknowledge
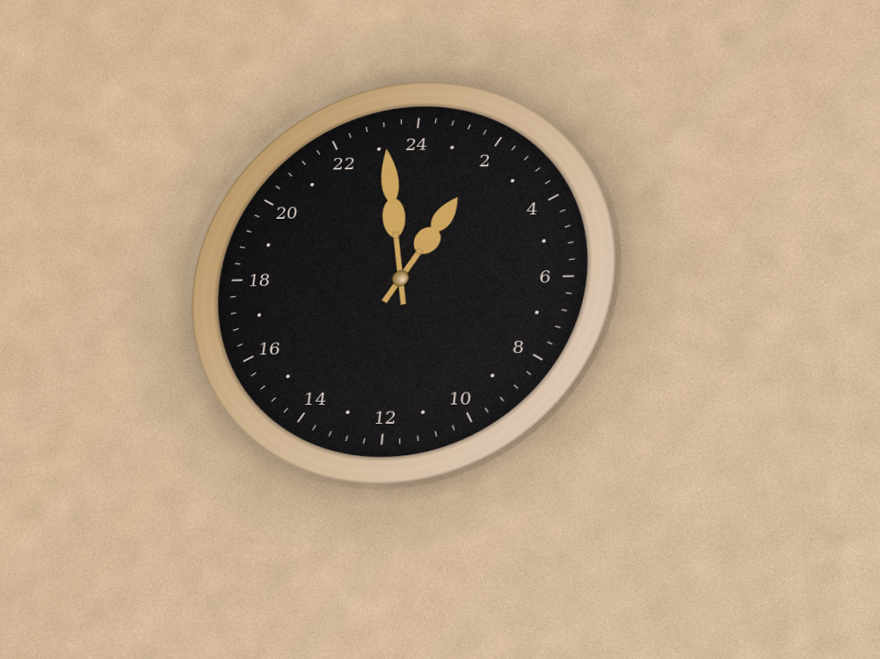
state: 1:58
